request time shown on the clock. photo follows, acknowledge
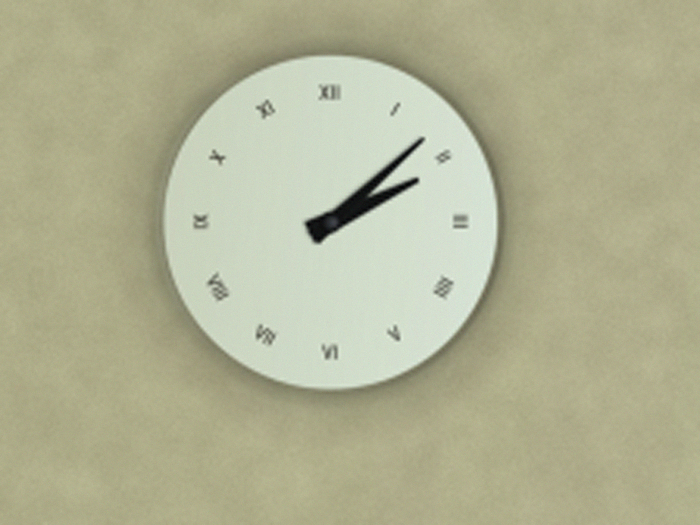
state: 2:08
